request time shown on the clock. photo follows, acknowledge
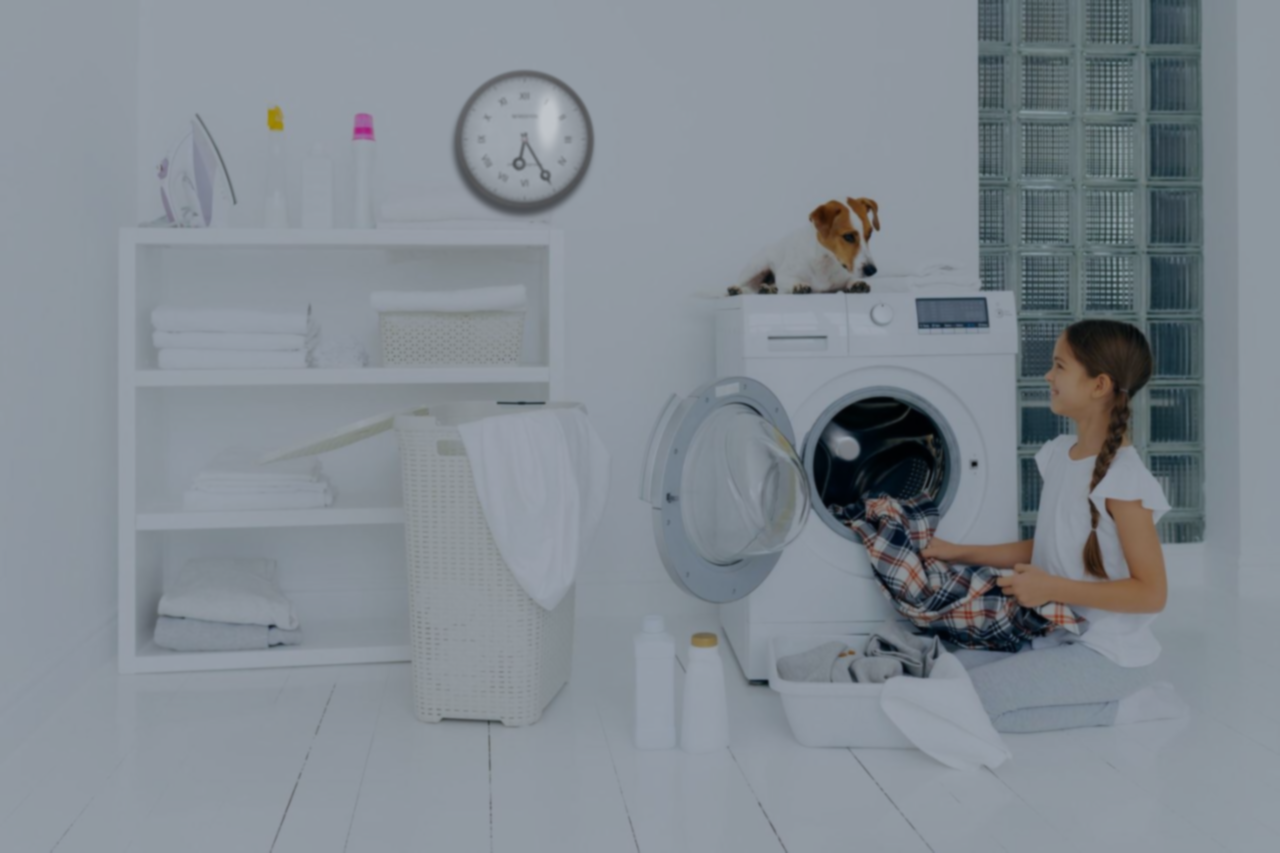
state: 6:25
